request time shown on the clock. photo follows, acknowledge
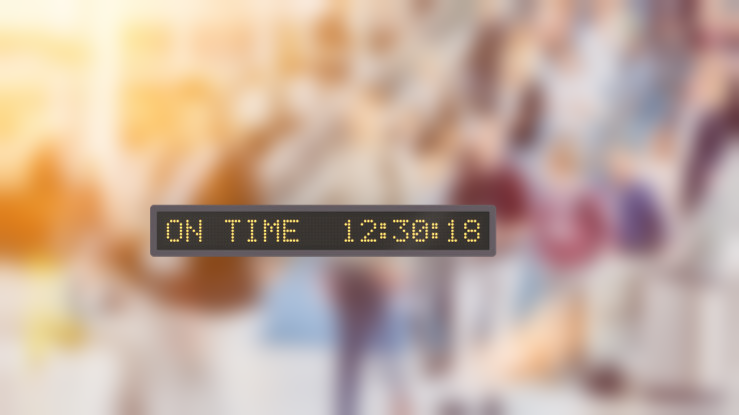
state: 12:30:18
